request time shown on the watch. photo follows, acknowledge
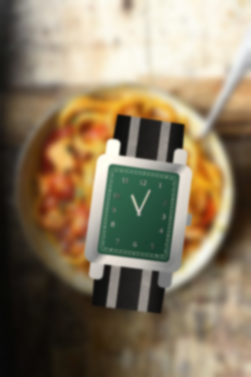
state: 11:03
